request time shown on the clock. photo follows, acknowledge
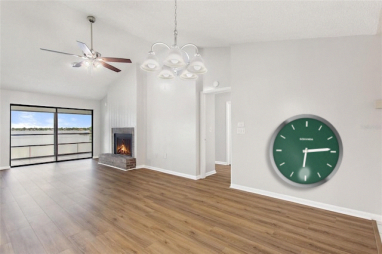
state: 6:14
